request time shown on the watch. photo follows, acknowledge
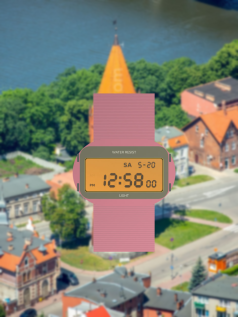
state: 12:58:00
